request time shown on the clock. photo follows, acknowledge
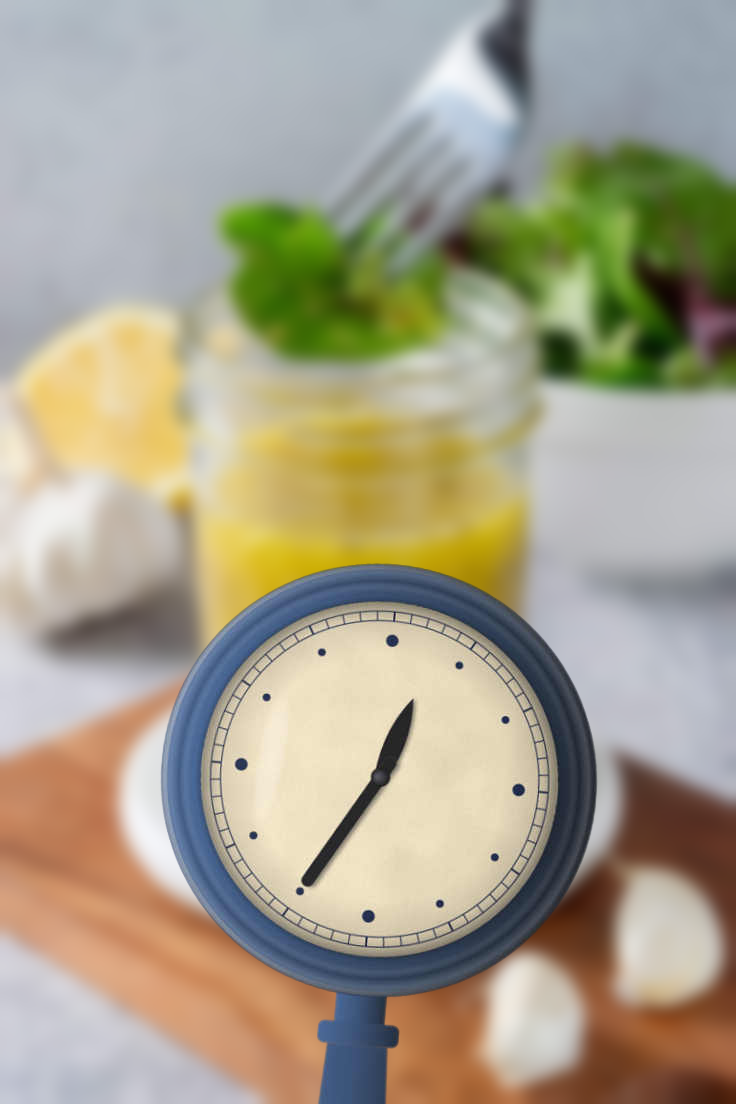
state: 12:35
